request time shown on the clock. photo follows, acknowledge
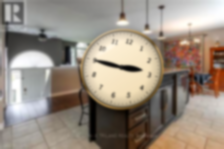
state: 2:45
